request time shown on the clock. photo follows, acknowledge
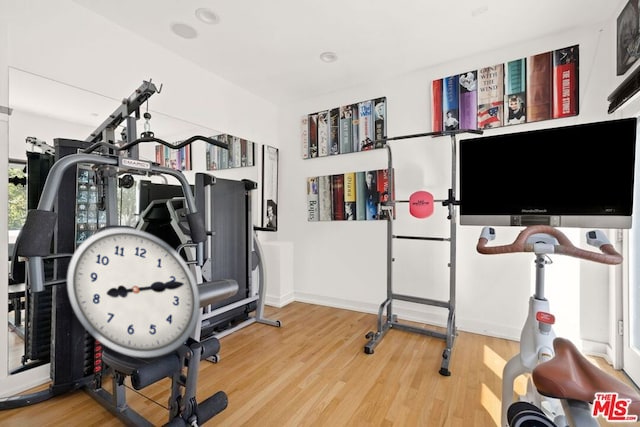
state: 8:11
